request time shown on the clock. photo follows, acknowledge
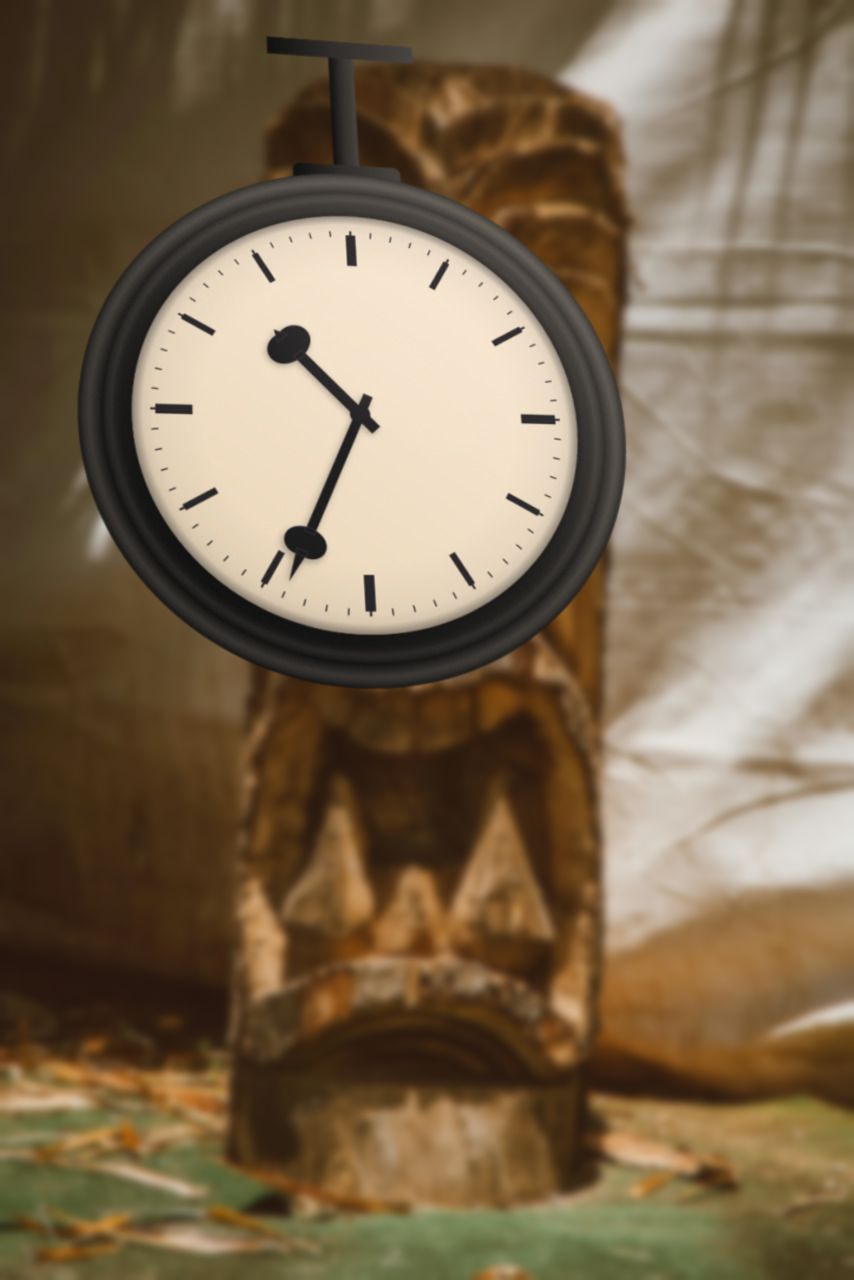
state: 10:34
